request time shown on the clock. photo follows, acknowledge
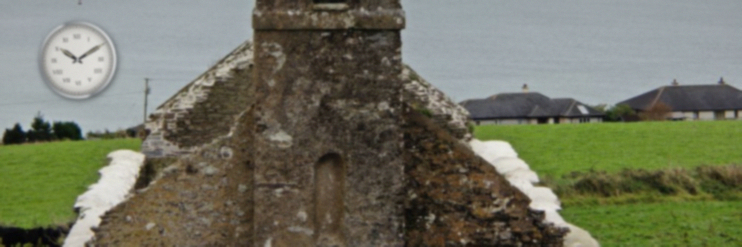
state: 10:10
